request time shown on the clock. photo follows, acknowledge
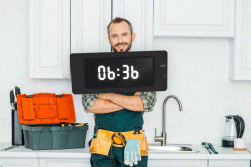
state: 6:36
